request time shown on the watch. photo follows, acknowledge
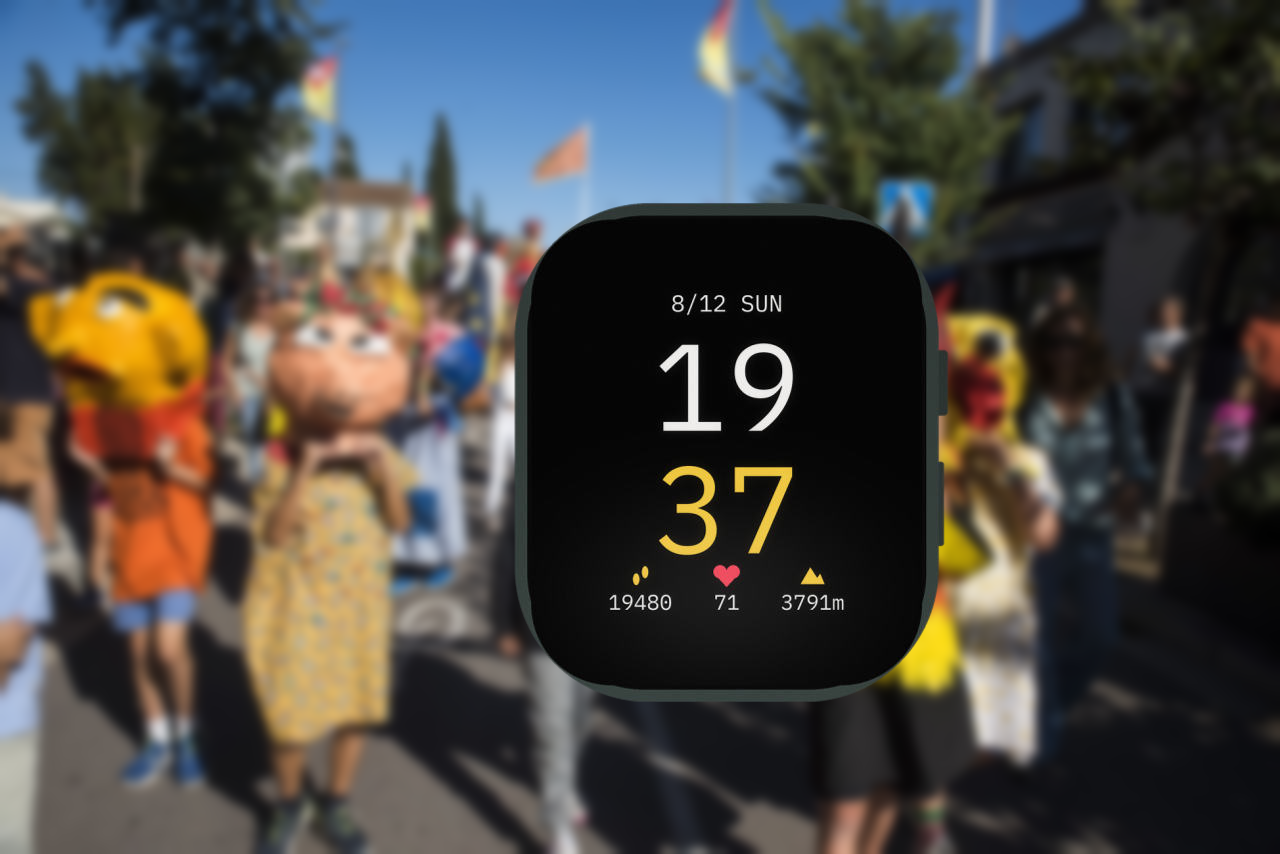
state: 19:37
